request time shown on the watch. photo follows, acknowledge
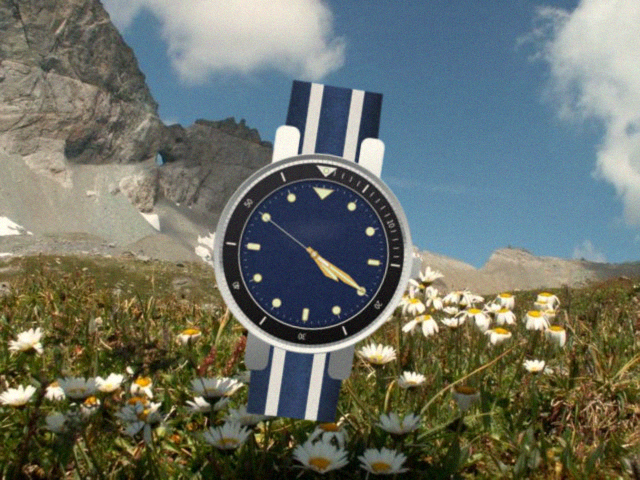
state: 4:19:50
